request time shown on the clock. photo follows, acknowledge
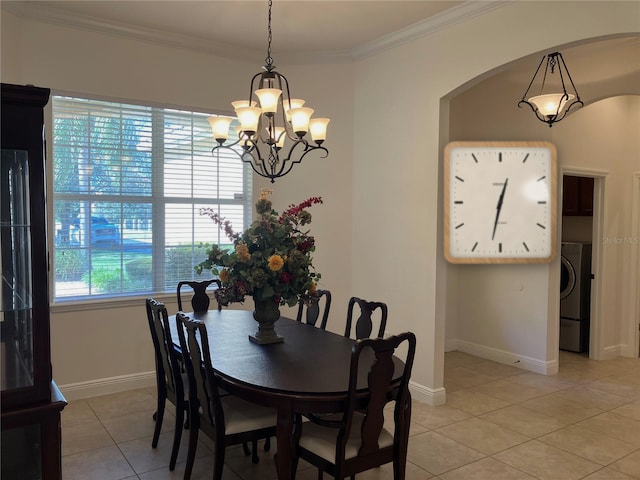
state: 12:32
